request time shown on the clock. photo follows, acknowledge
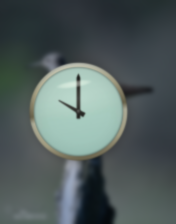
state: 10:00
